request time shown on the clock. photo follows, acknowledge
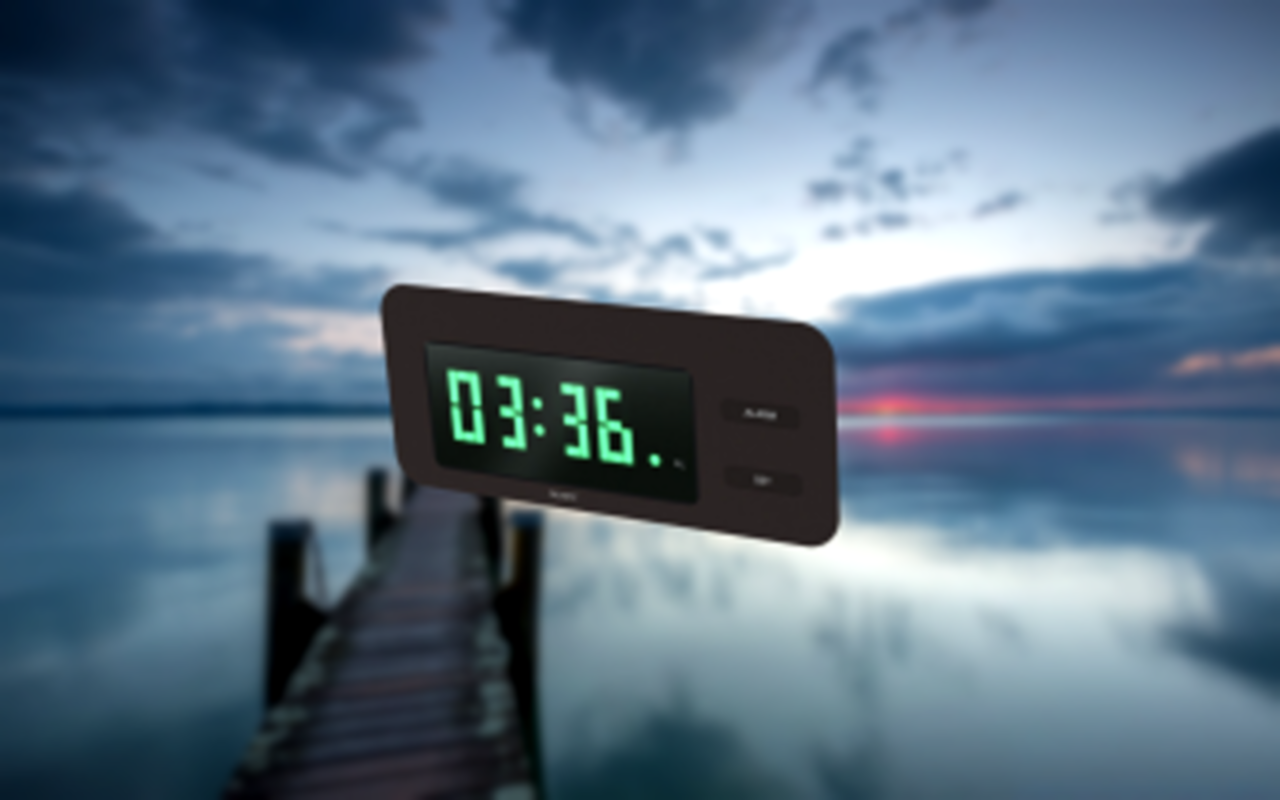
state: 3:36
